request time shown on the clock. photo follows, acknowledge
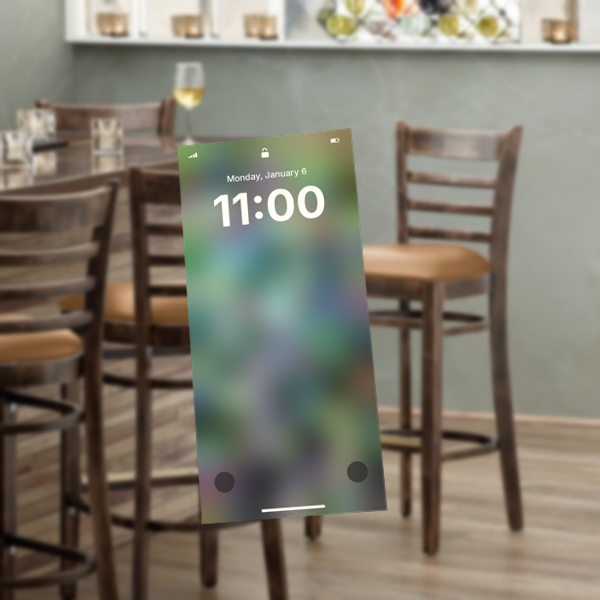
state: 11:00
